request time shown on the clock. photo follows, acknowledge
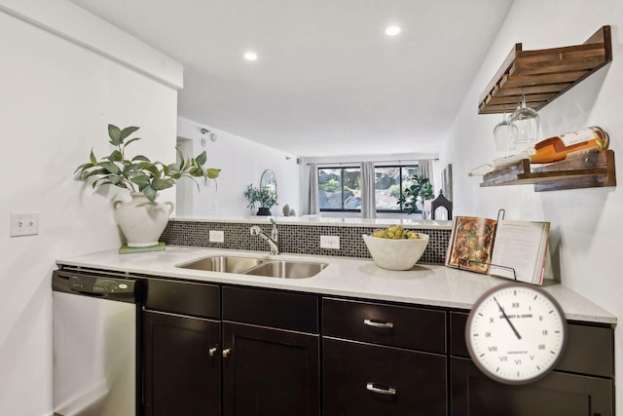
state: 10:55
